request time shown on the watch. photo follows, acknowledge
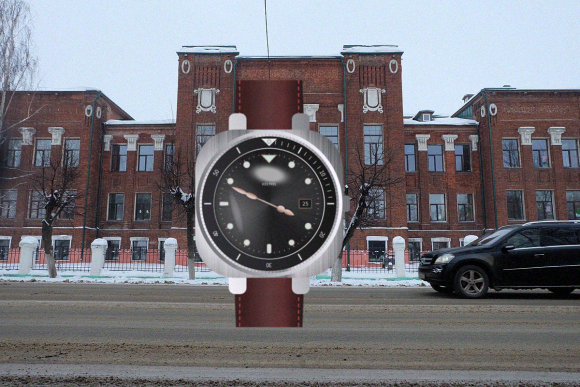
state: 3:49
